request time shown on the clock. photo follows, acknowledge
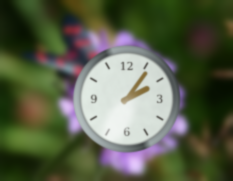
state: 2:06
